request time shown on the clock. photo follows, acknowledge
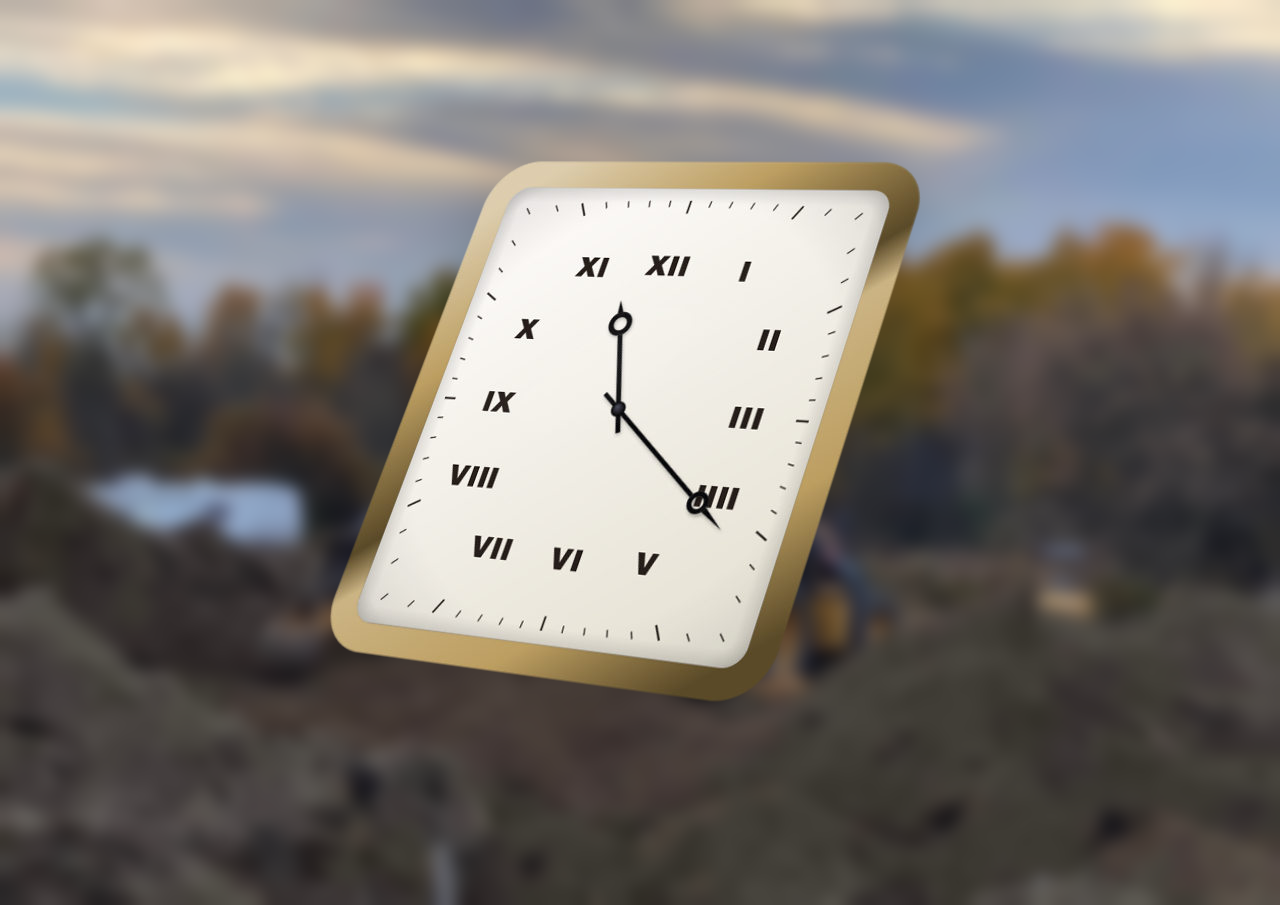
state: 11:21
